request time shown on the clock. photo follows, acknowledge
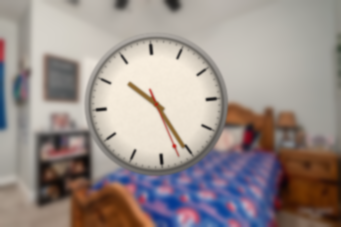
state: 10:25:27
